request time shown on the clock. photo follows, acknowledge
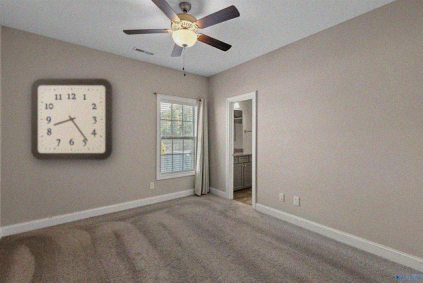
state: 8:24
